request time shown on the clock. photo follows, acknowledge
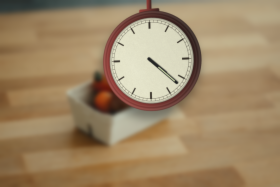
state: 4:22
